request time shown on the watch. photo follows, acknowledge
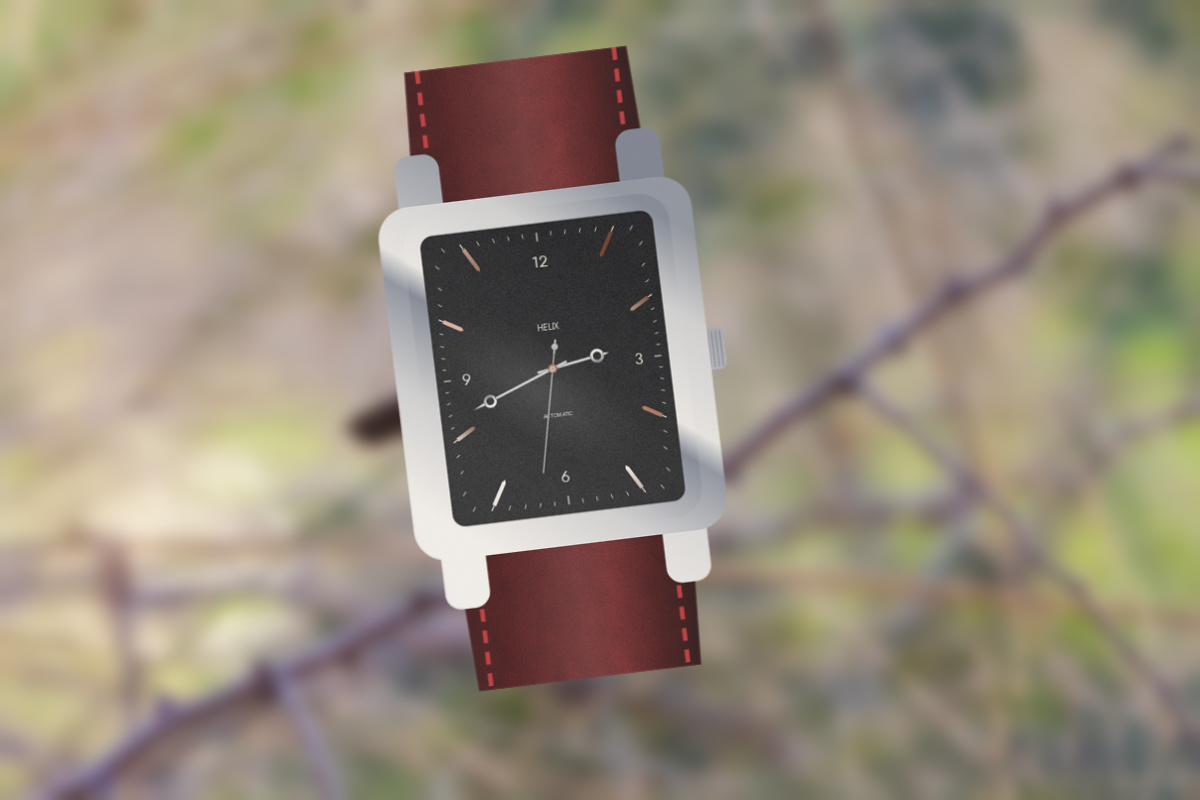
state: 2:41:32
